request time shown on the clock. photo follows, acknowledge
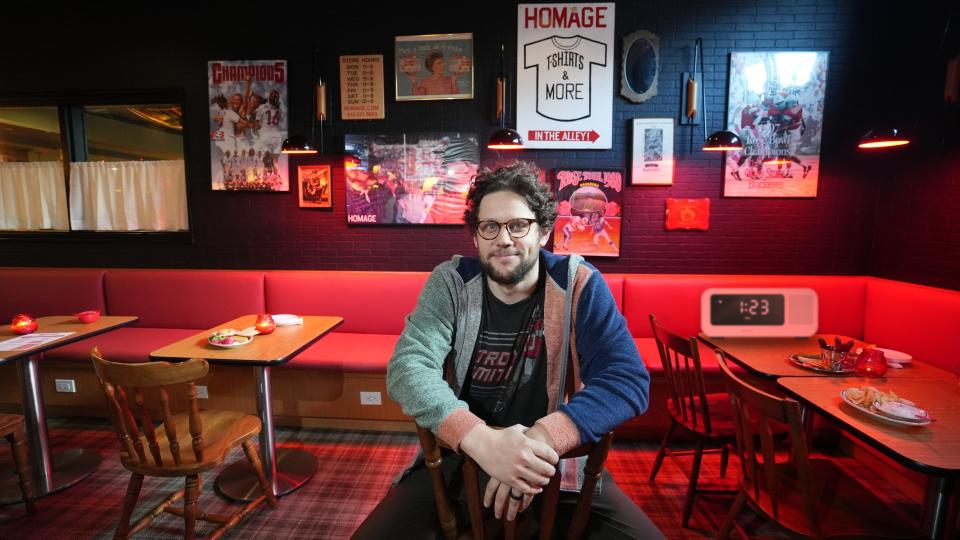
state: 1:23
